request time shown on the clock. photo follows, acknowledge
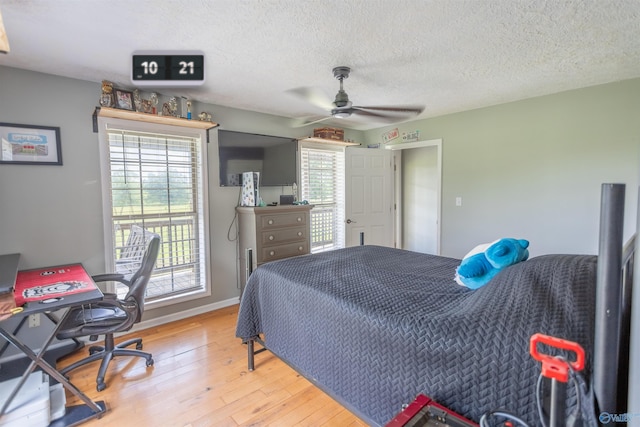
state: 10:21
